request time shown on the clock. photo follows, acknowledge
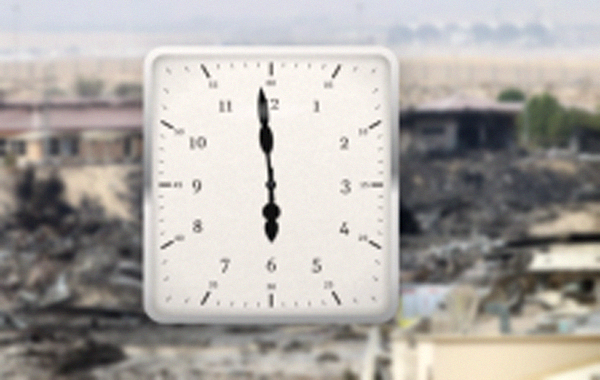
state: 5:59
